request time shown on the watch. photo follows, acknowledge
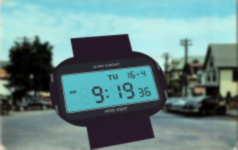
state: 9:19:36
